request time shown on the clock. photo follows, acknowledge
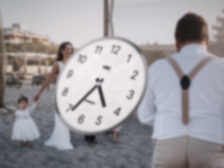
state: 4:34
